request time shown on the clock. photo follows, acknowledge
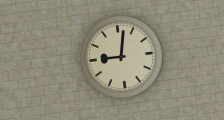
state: 9:02
